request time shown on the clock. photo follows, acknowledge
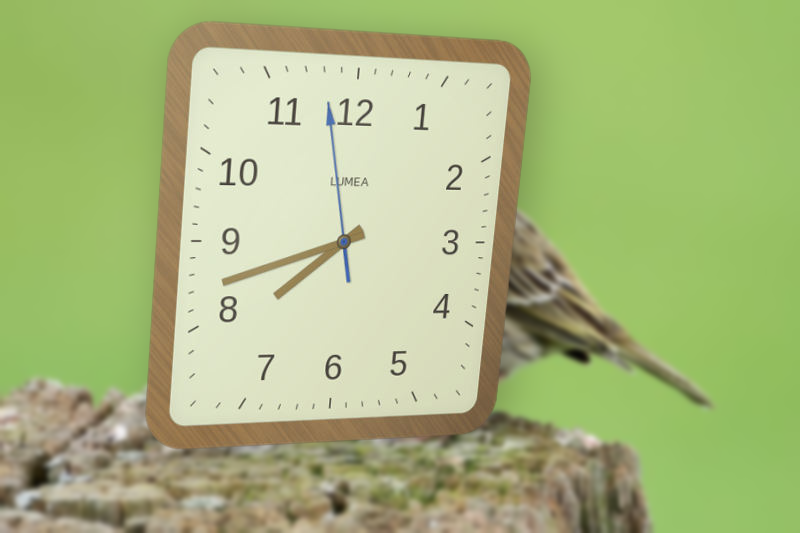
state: 7:41:58
